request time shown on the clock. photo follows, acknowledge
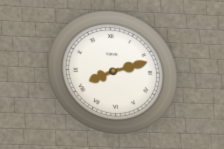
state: 8:12
